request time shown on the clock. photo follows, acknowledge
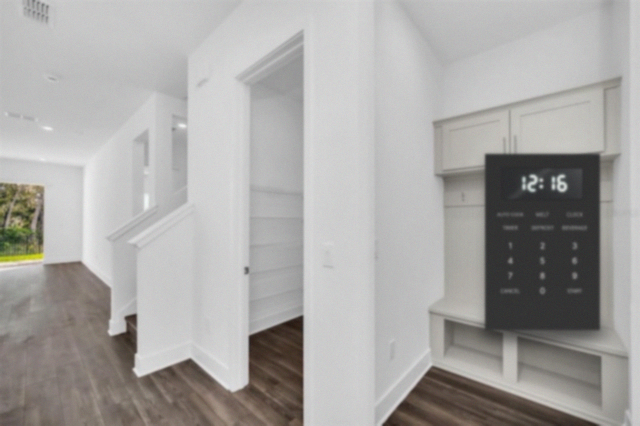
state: 12:16
